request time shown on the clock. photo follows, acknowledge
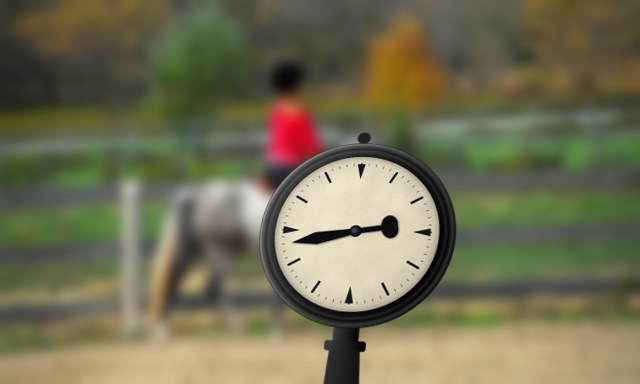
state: 2:43
